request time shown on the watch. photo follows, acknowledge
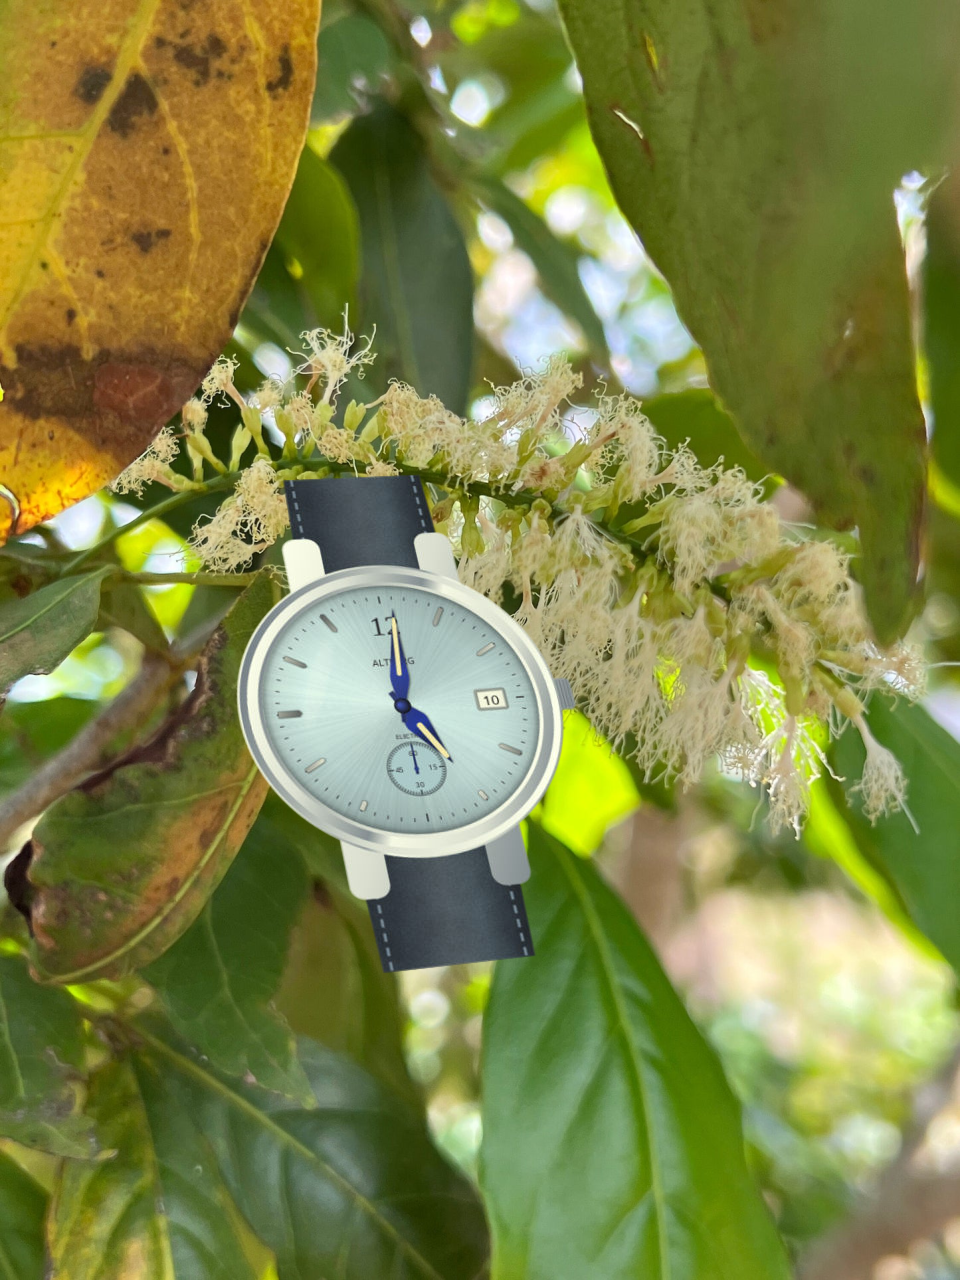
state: 5:01
